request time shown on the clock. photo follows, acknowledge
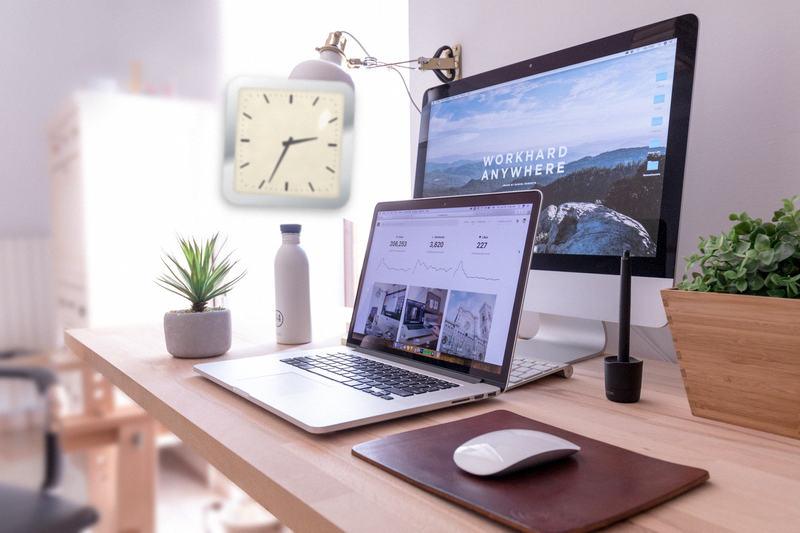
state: 2:34
